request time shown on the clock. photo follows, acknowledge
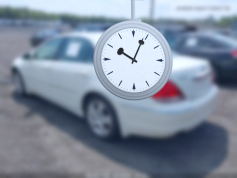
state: 10:04
